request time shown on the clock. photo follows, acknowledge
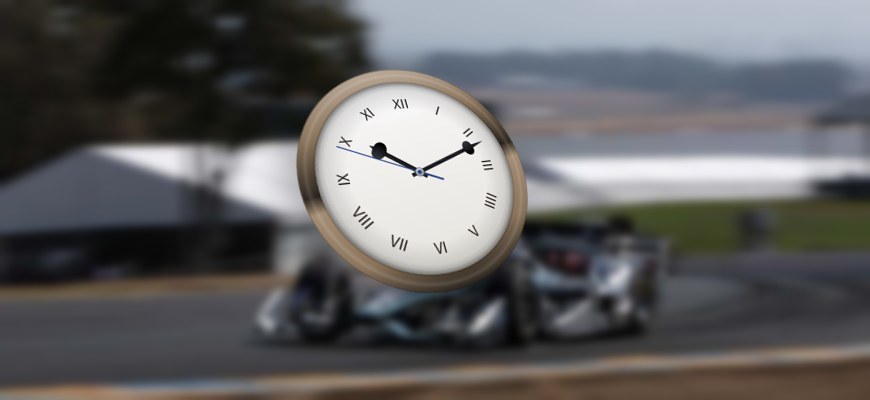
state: 10:11:49
